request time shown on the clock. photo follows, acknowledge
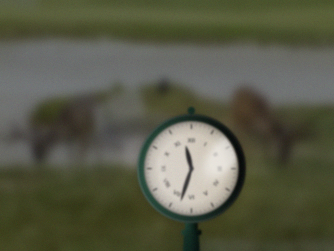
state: 11:33
